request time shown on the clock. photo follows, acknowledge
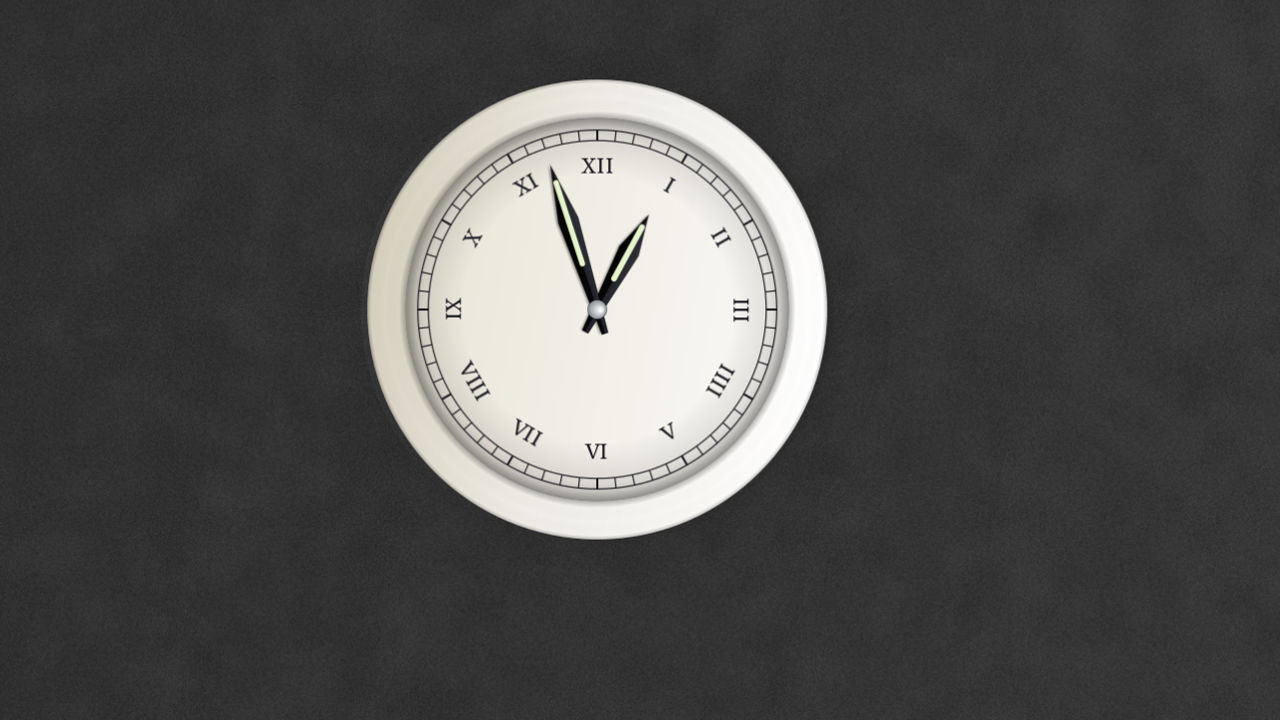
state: 12:57
